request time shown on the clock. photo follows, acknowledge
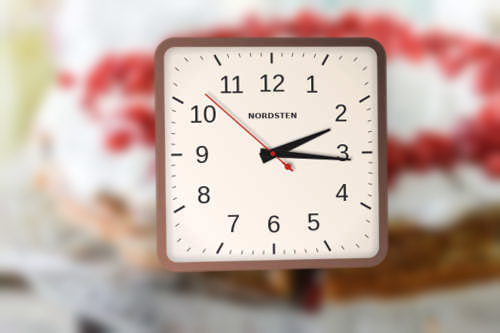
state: 2:15:52
